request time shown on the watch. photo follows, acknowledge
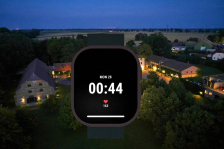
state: 0:44
